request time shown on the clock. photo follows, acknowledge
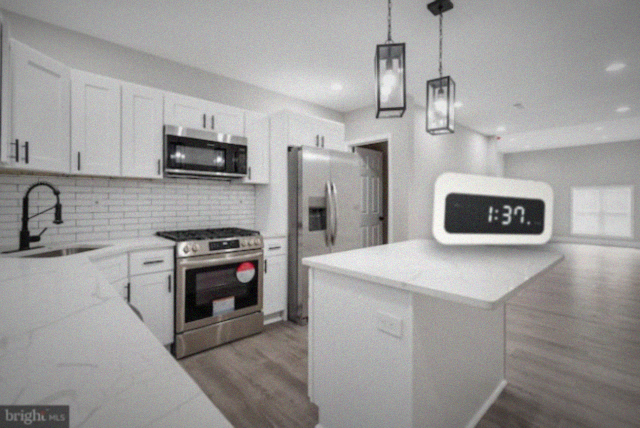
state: 1:37
